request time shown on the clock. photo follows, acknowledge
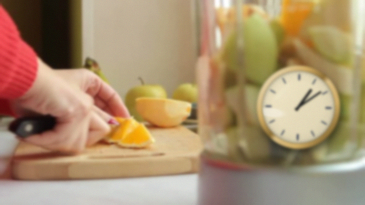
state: 1:09
